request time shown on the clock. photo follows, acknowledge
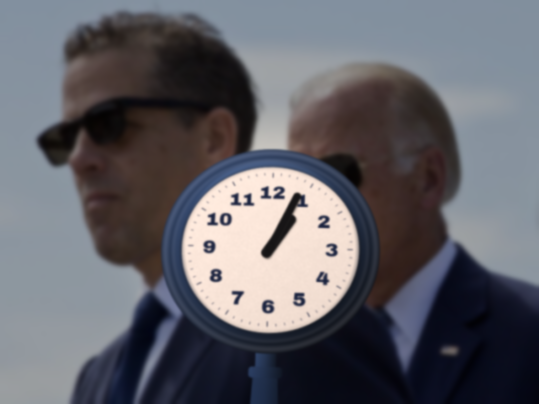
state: 1:04
